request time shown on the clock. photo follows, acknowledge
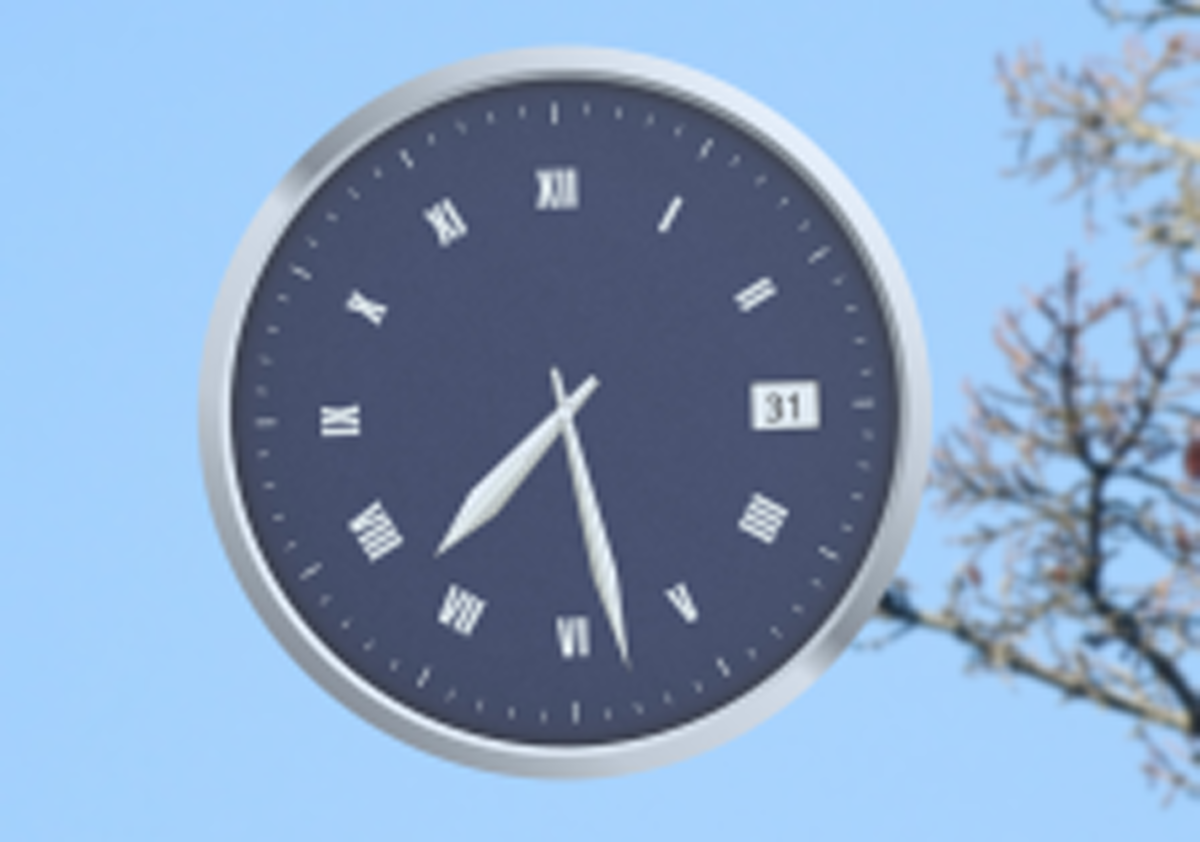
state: 7:28
